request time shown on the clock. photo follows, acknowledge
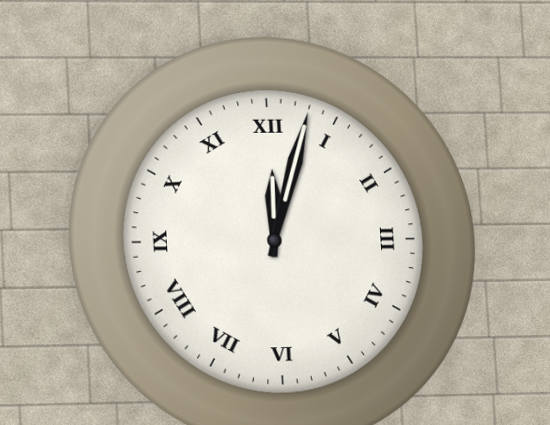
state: 12:03
